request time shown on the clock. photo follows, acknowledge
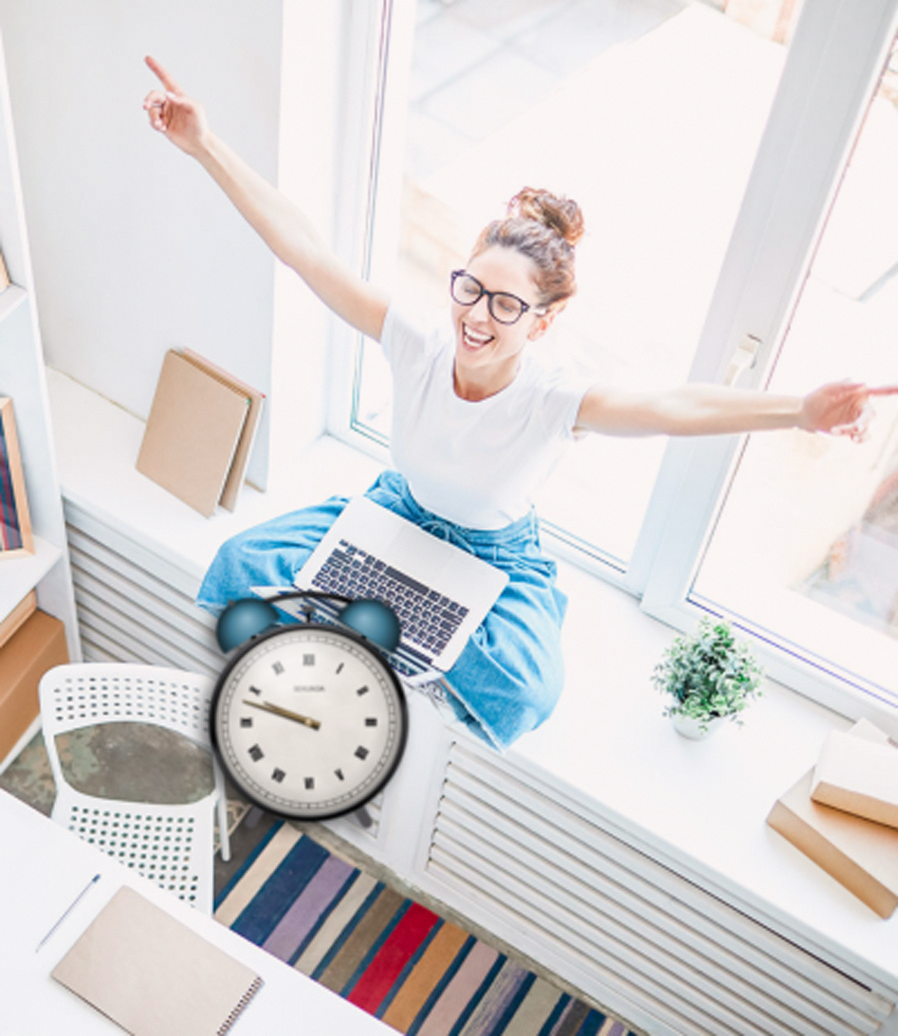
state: 9:48
